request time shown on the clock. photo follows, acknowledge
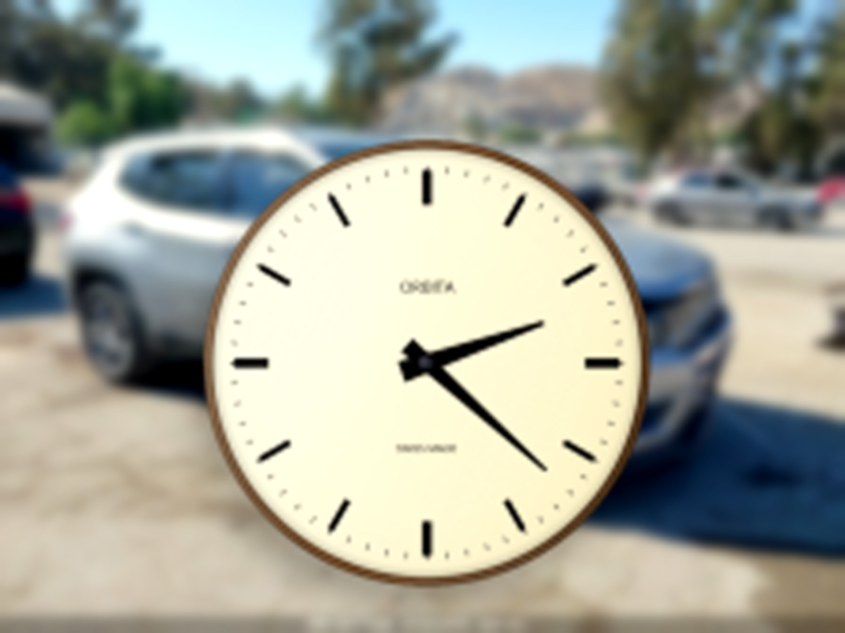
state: 2:22
